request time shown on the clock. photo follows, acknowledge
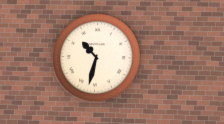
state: 10:32
